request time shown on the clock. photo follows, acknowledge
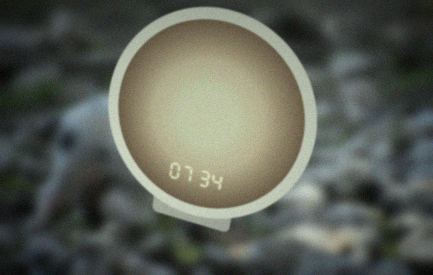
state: 7:34
